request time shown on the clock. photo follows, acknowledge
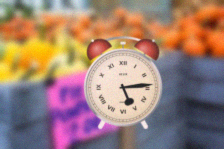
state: 5:14
